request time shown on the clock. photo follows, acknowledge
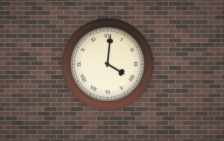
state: 4:01
